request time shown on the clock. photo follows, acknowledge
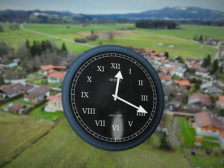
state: 12:19
